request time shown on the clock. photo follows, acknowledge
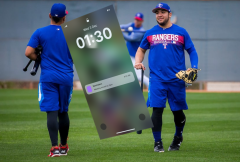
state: 1:30
